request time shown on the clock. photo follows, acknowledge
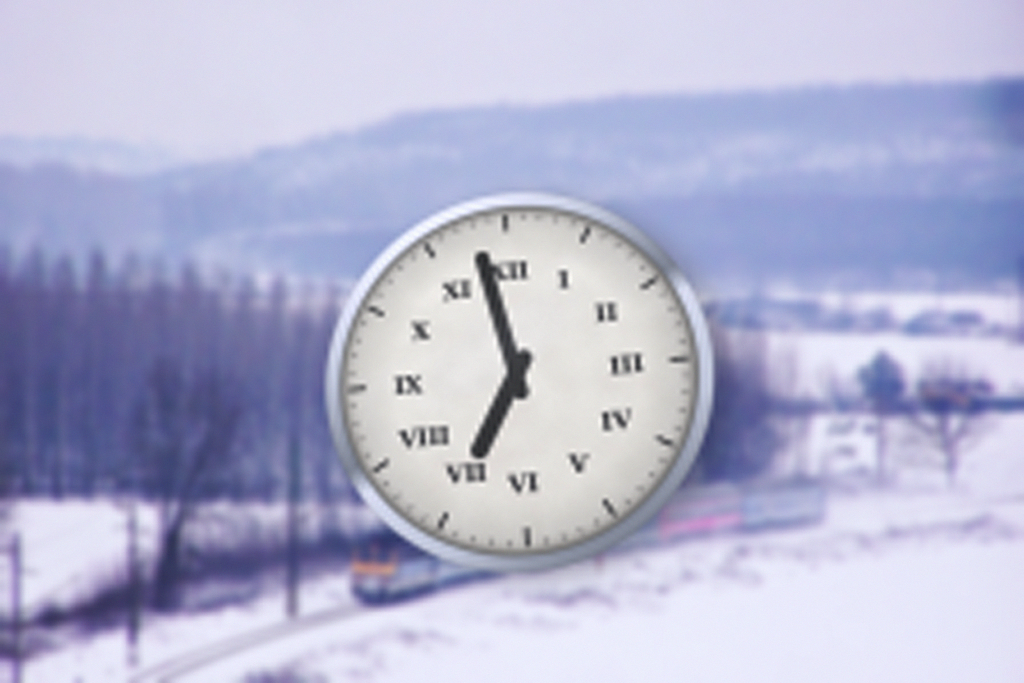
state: 6:58
